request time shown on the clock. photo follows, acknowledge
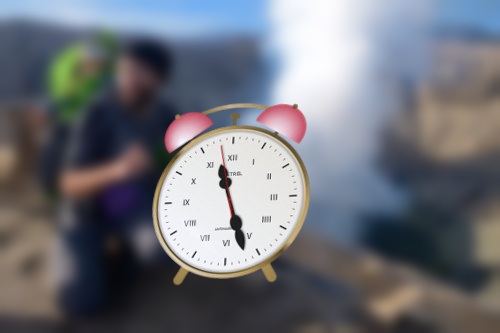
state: 11:26:58
